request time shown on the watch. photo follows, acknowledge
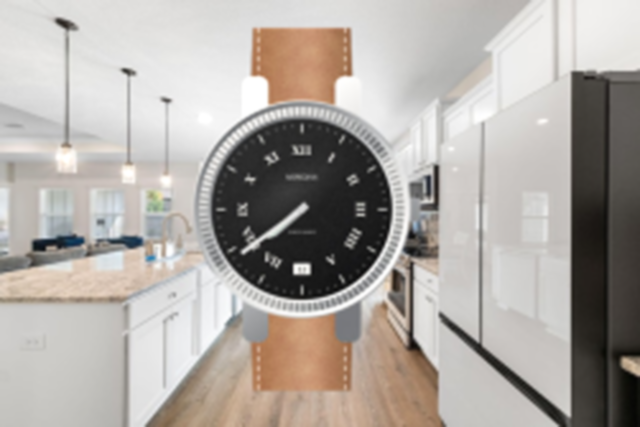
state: 7:39
